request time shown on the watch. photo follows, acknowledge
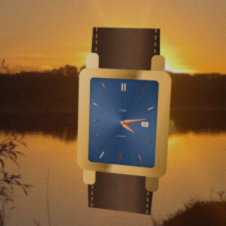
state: 4:13
